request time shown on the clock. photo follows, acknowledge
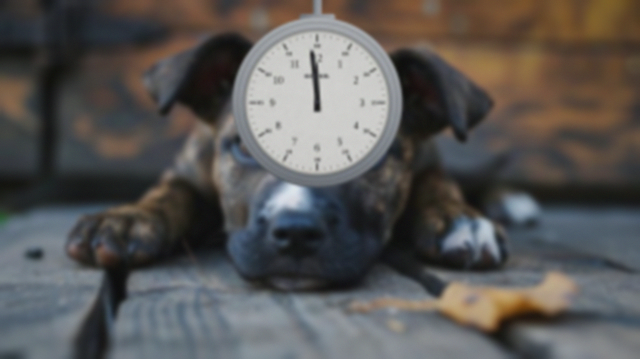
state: 11:59
